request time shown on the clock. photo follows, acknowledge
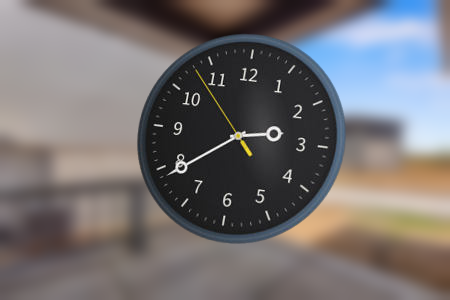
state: 2:38:53
